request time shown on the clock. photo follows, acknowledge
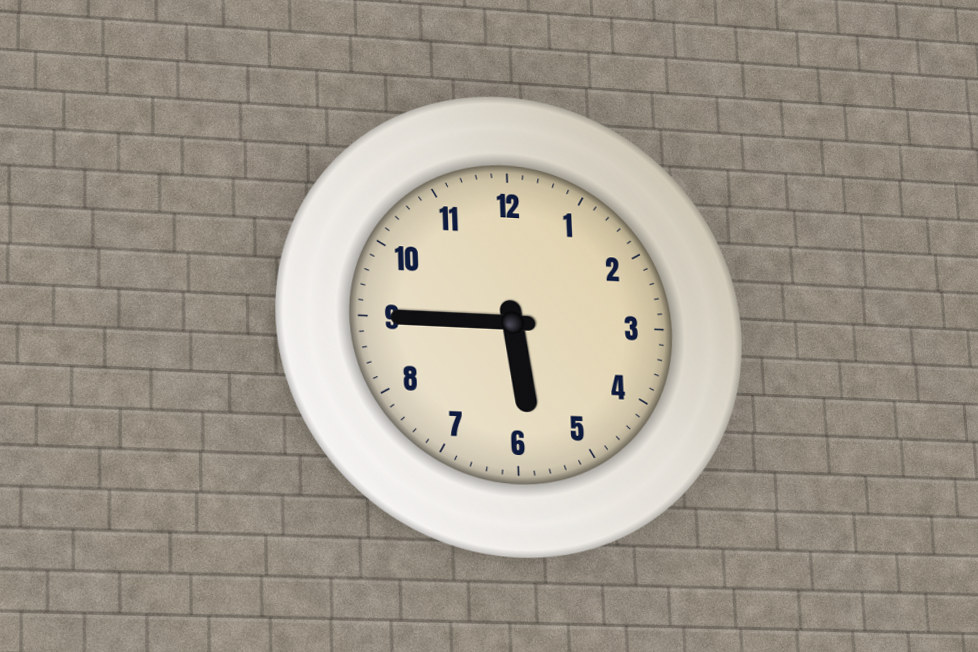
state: 5:45
